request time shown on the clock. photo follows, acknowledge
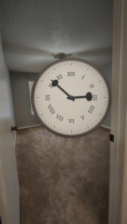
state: 2:52
